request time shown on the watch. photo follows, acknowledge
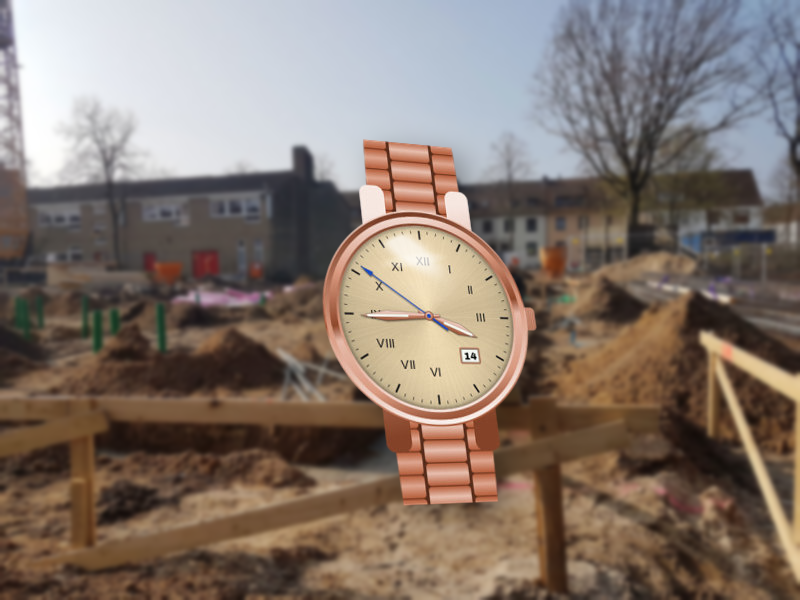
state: 3:44:51
